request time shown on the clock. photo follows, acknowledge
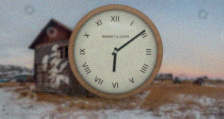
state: 6:09
